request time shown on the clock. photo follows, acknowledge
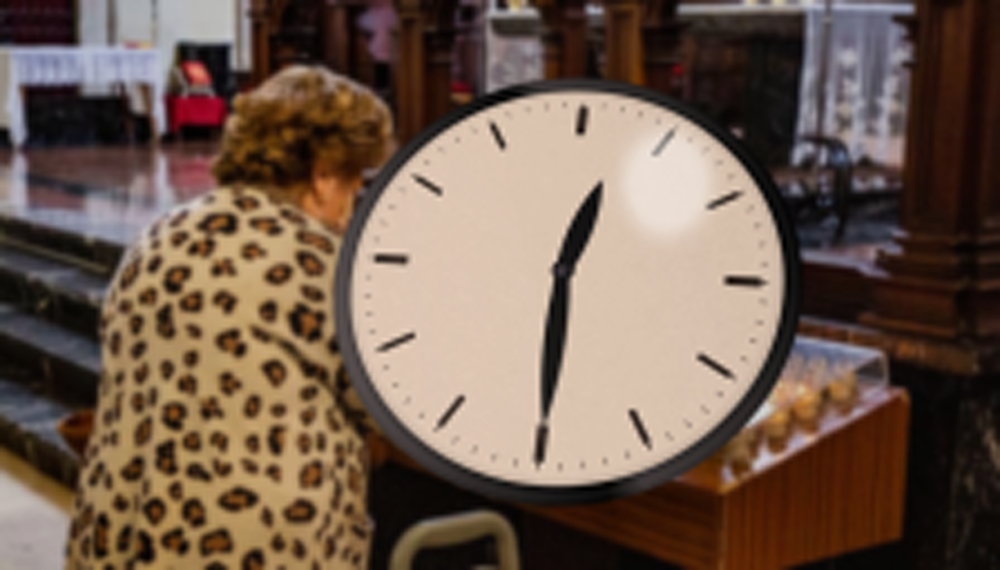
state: 12:30
